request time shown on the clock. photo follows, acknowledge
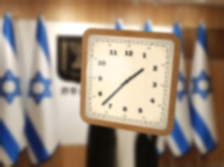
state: 1:37
